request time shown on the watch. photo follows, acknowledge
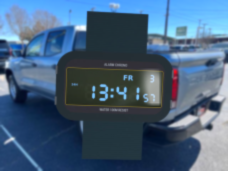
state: 13:41
